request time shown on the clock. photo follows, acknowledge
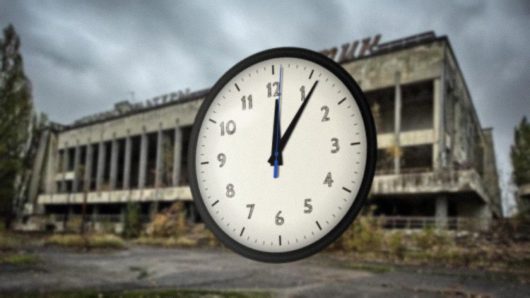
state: 12:06:01
